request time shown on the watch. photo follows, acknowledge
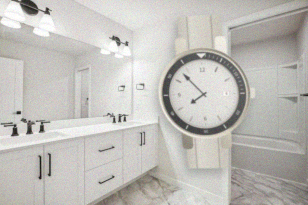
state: 7:53
